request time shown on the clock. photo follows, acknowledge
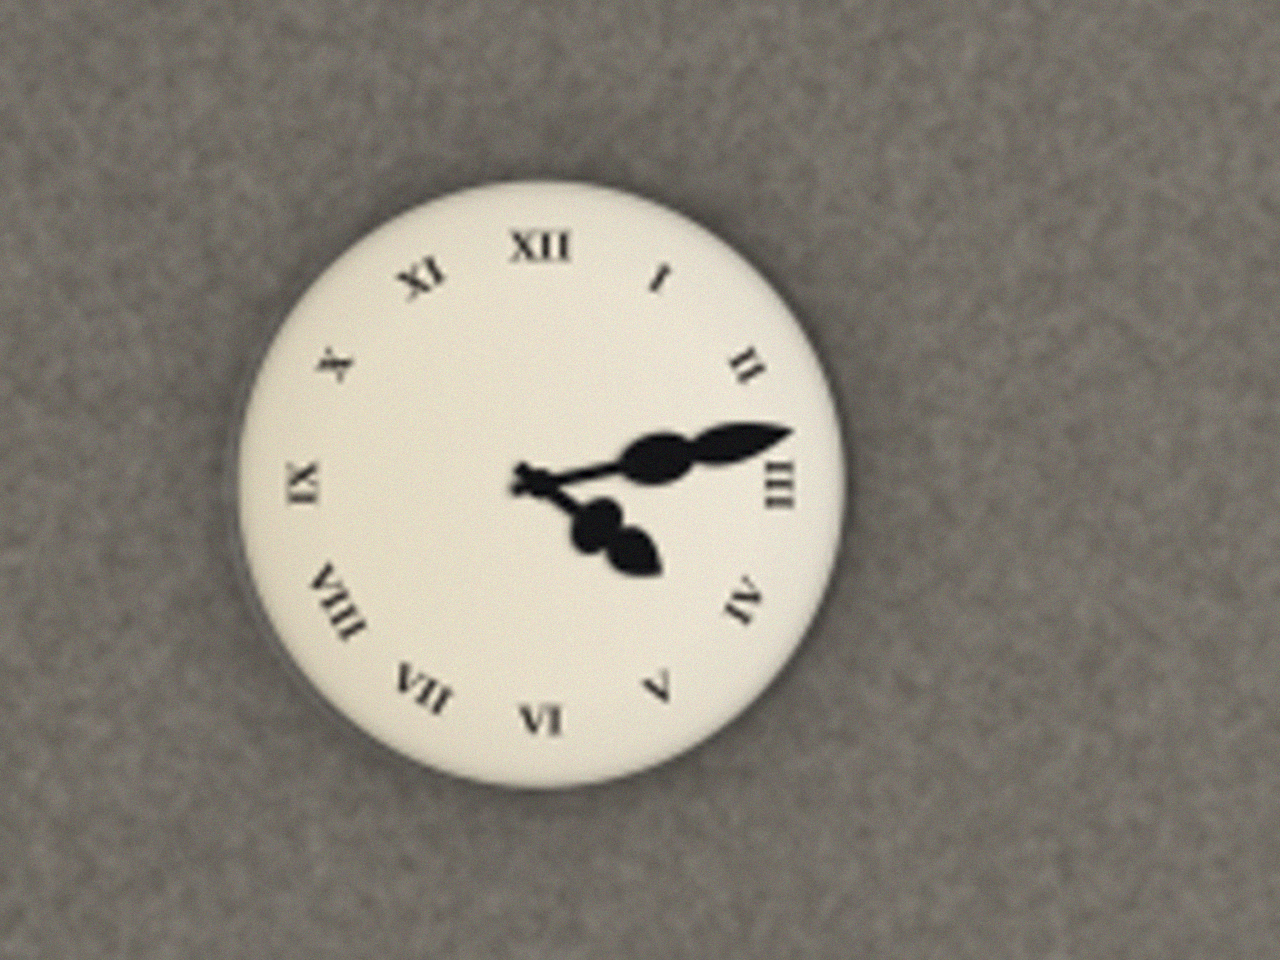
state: 4:13
